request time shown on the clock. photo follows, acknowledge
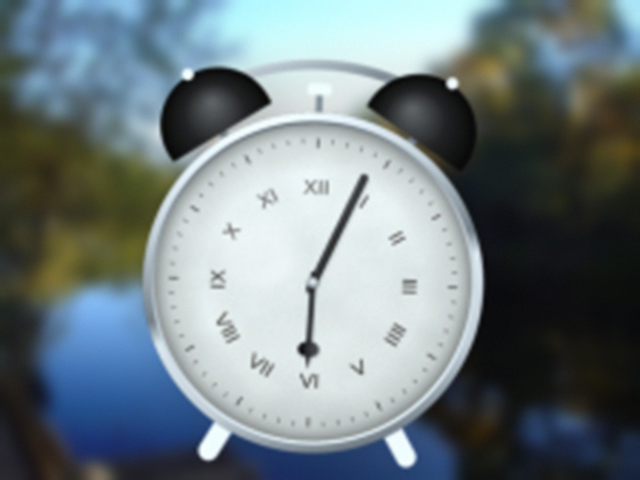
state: 6:04
